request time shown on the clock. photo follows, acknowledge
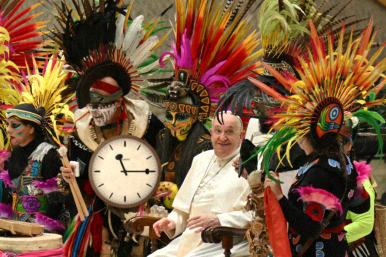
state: 11:15
